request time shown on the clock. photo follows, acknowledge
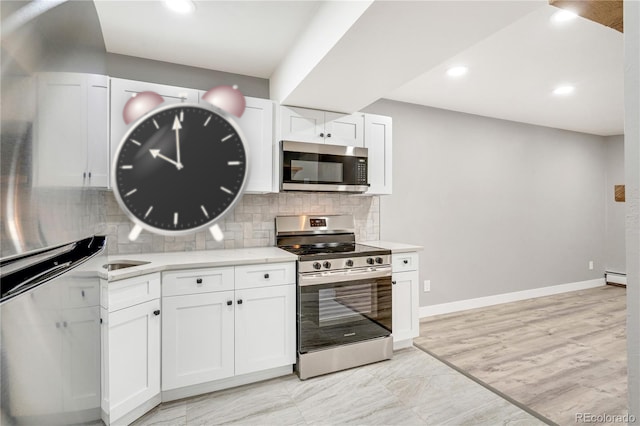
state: 9:59
